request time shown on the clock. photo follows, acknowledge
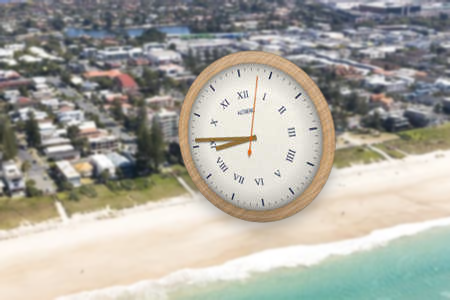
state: 8:46:03
